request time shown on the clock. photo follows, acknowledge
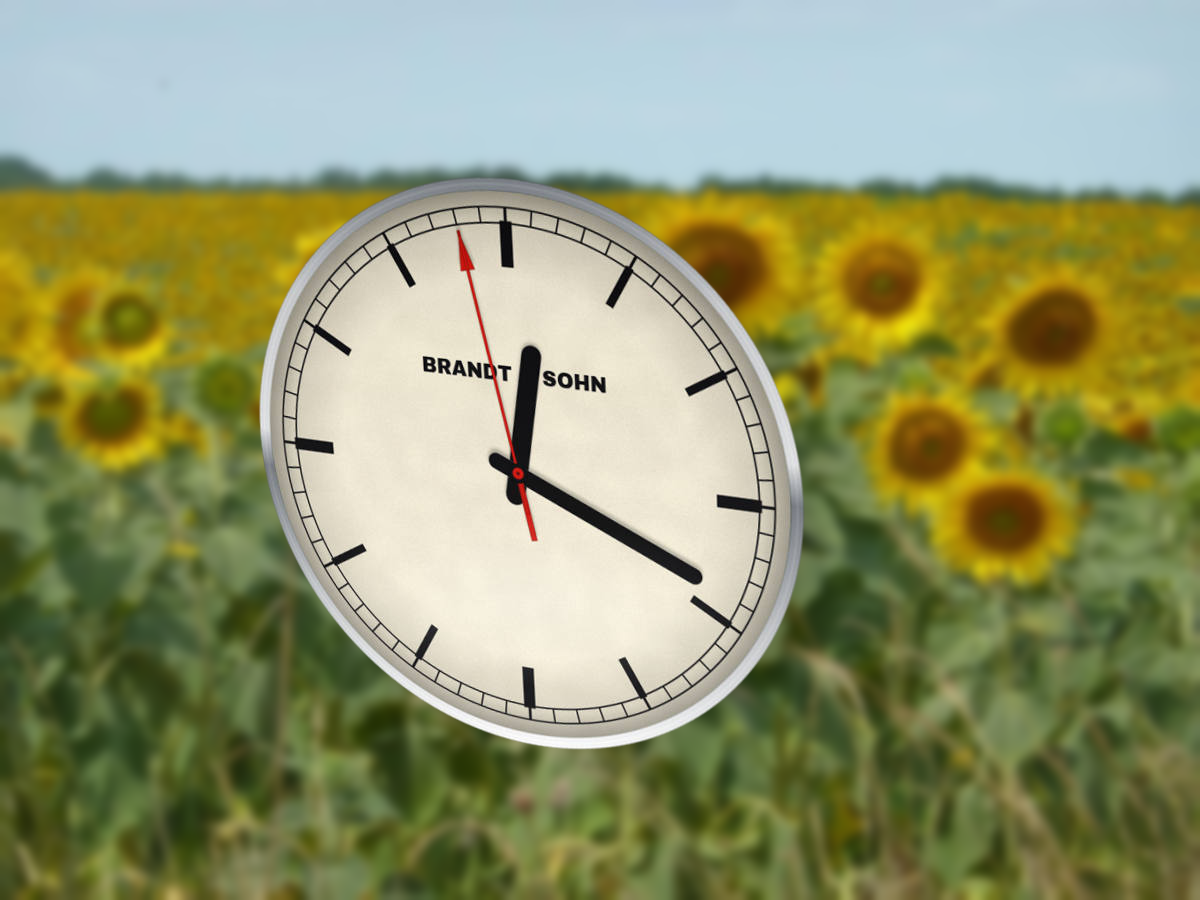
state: 12:18:58
